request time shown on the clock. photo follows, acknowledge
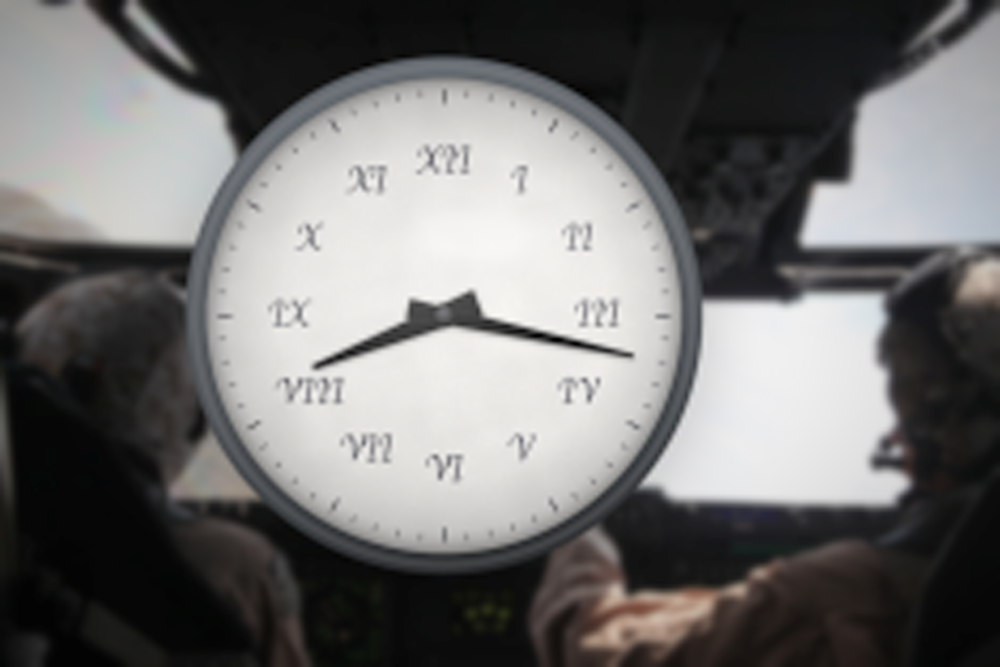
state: 8:17
